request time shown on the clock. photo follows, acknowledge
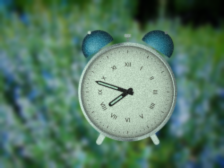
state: 7:48
